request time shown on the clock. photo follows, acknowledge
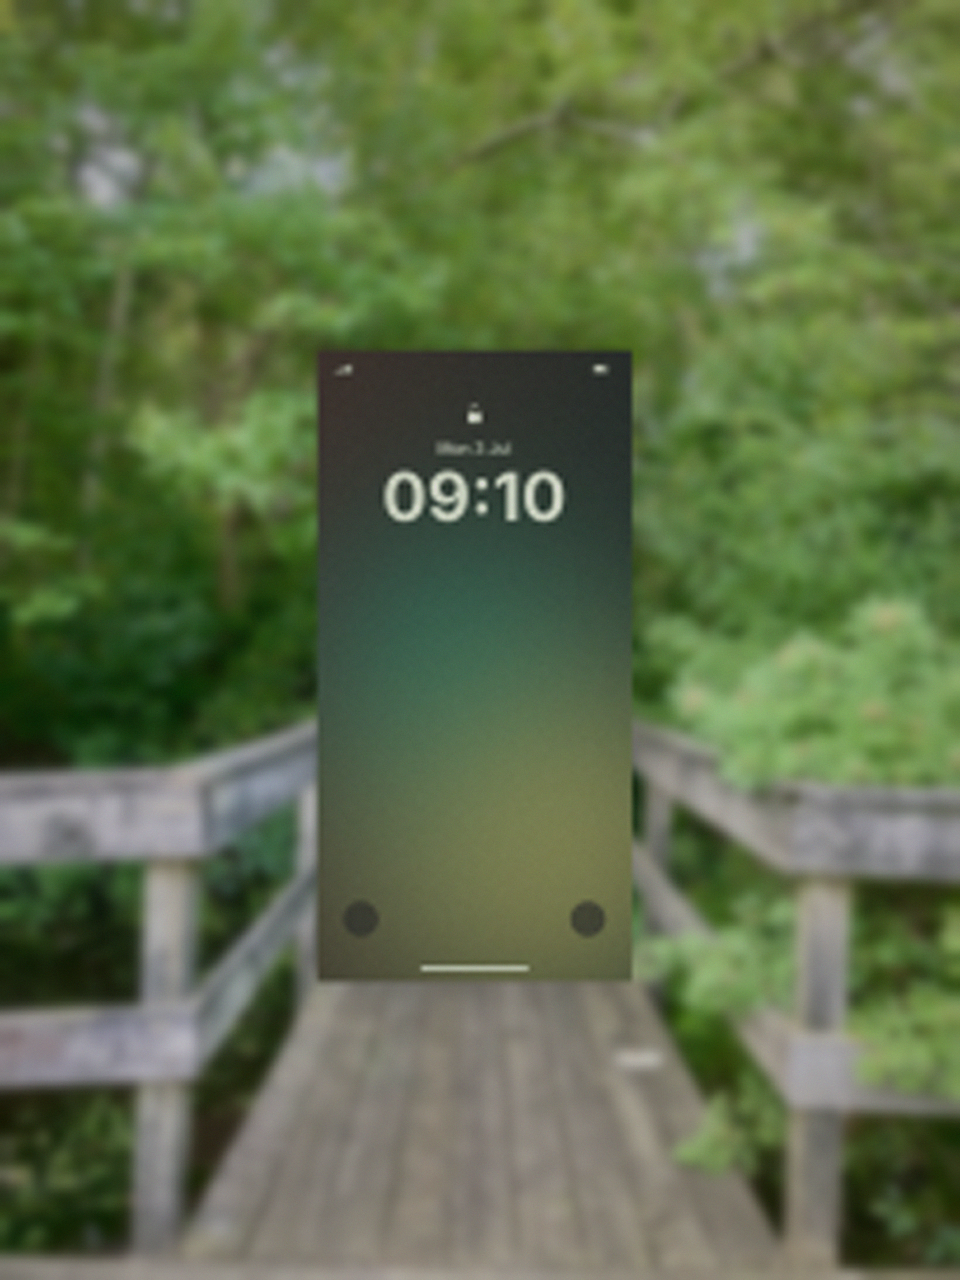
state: 9:10
